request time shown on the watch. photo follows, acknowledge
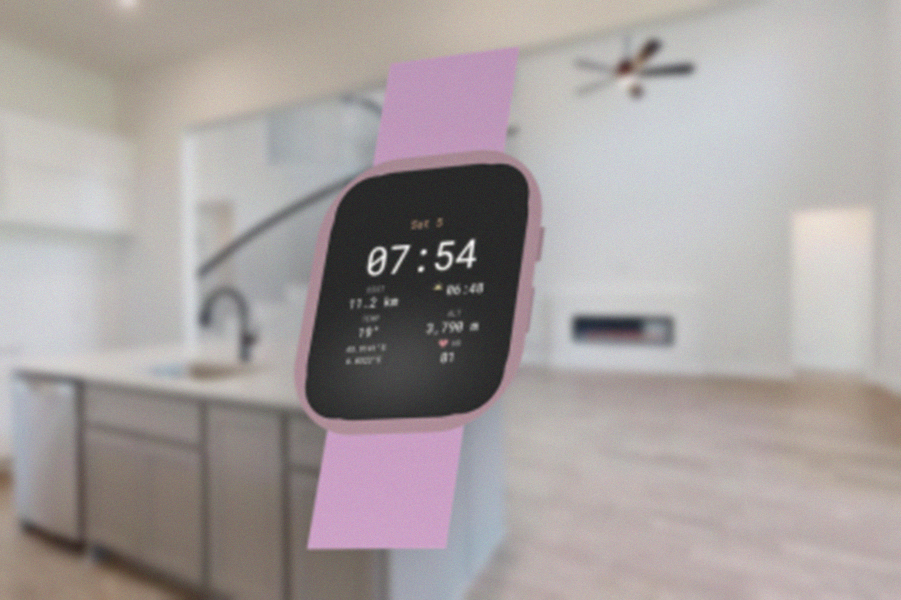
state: 7:54
